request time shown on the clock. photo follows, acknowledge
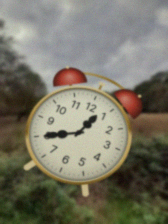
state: 12:40
